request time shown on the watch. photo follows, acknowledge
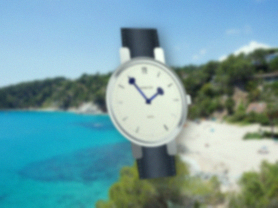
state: 1:54
